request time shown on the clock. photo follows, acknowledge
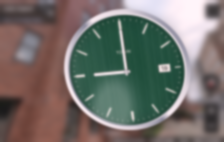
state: 9:00
